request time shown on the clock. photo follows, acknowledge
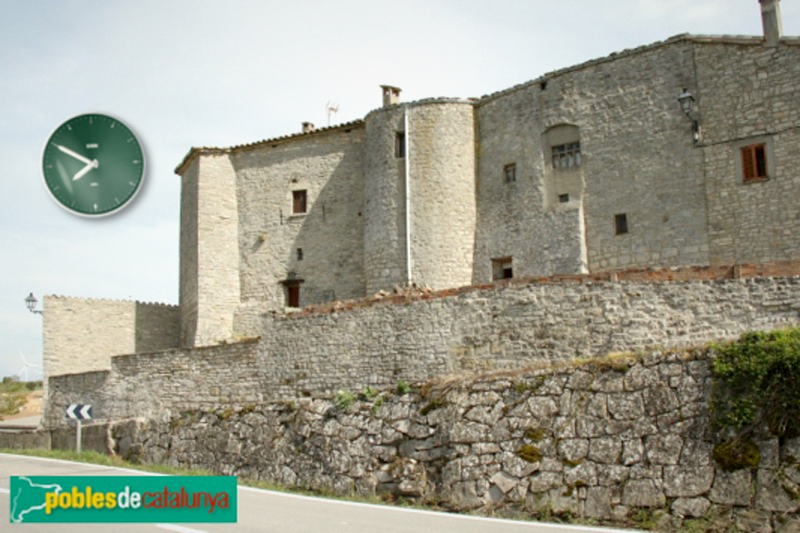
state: 7:50
